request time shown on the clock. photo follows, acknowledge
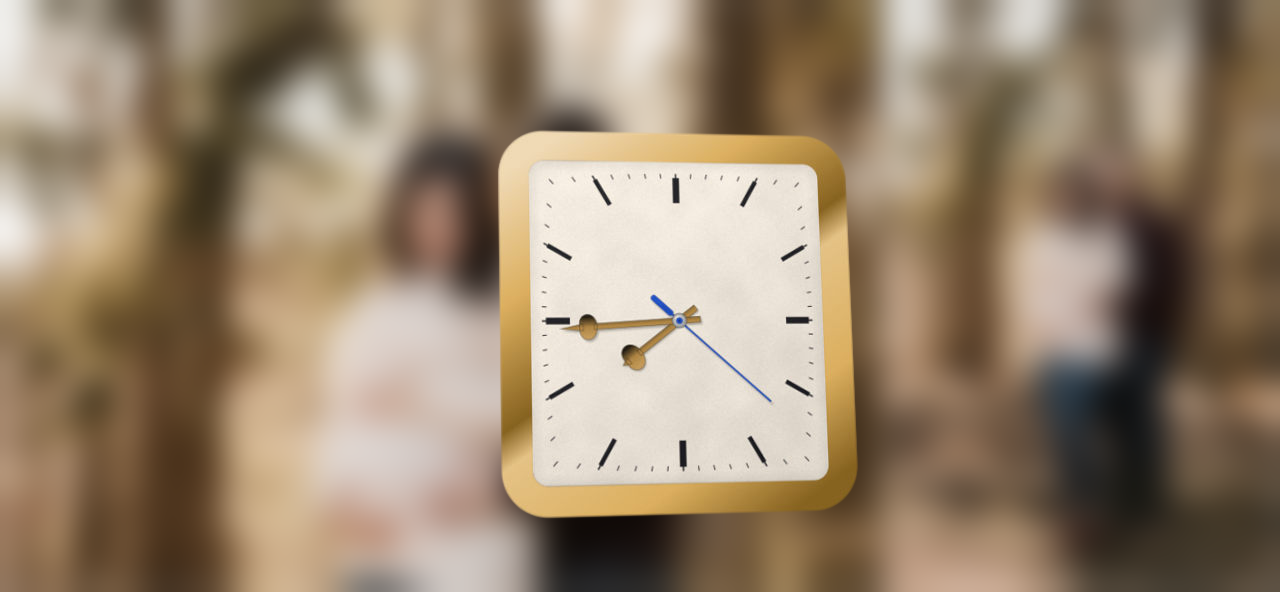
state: 7:44:22
